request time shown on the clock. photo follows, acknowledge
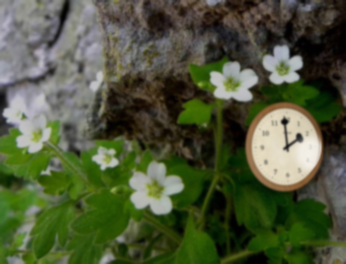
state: 1:59
